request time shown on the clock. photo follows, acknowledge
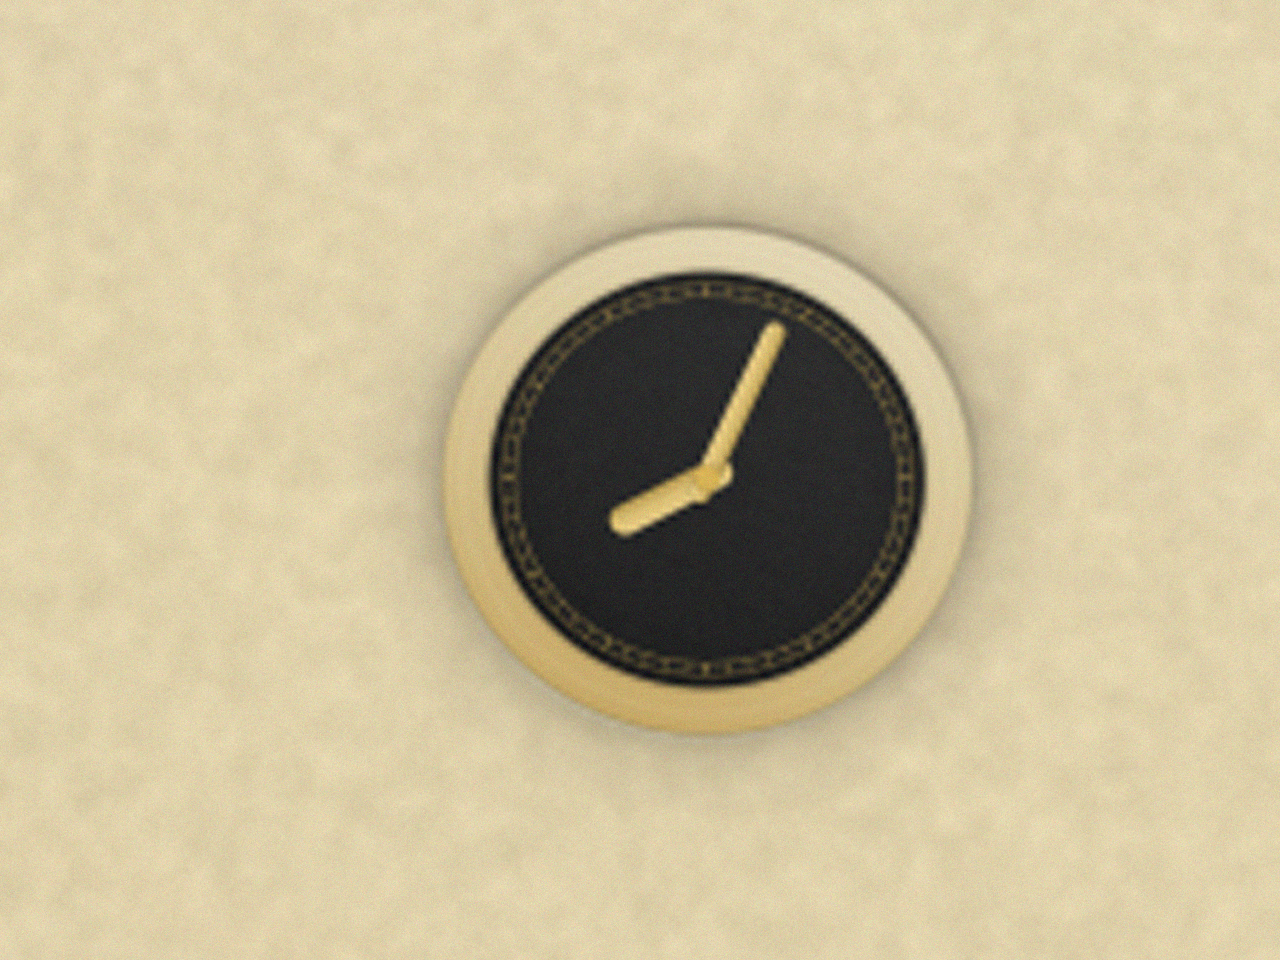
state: 8:04
